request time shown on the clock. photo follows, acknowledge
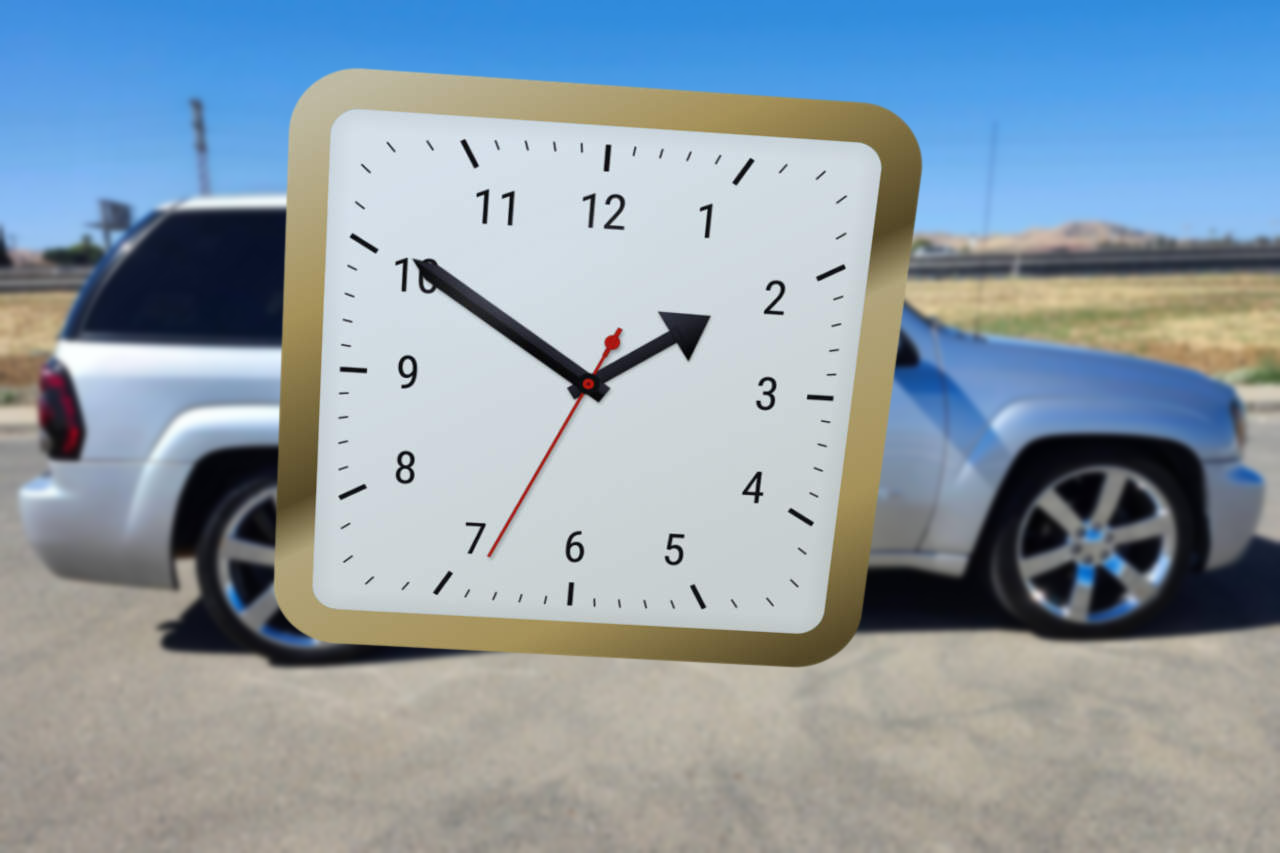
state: 1:50:34
